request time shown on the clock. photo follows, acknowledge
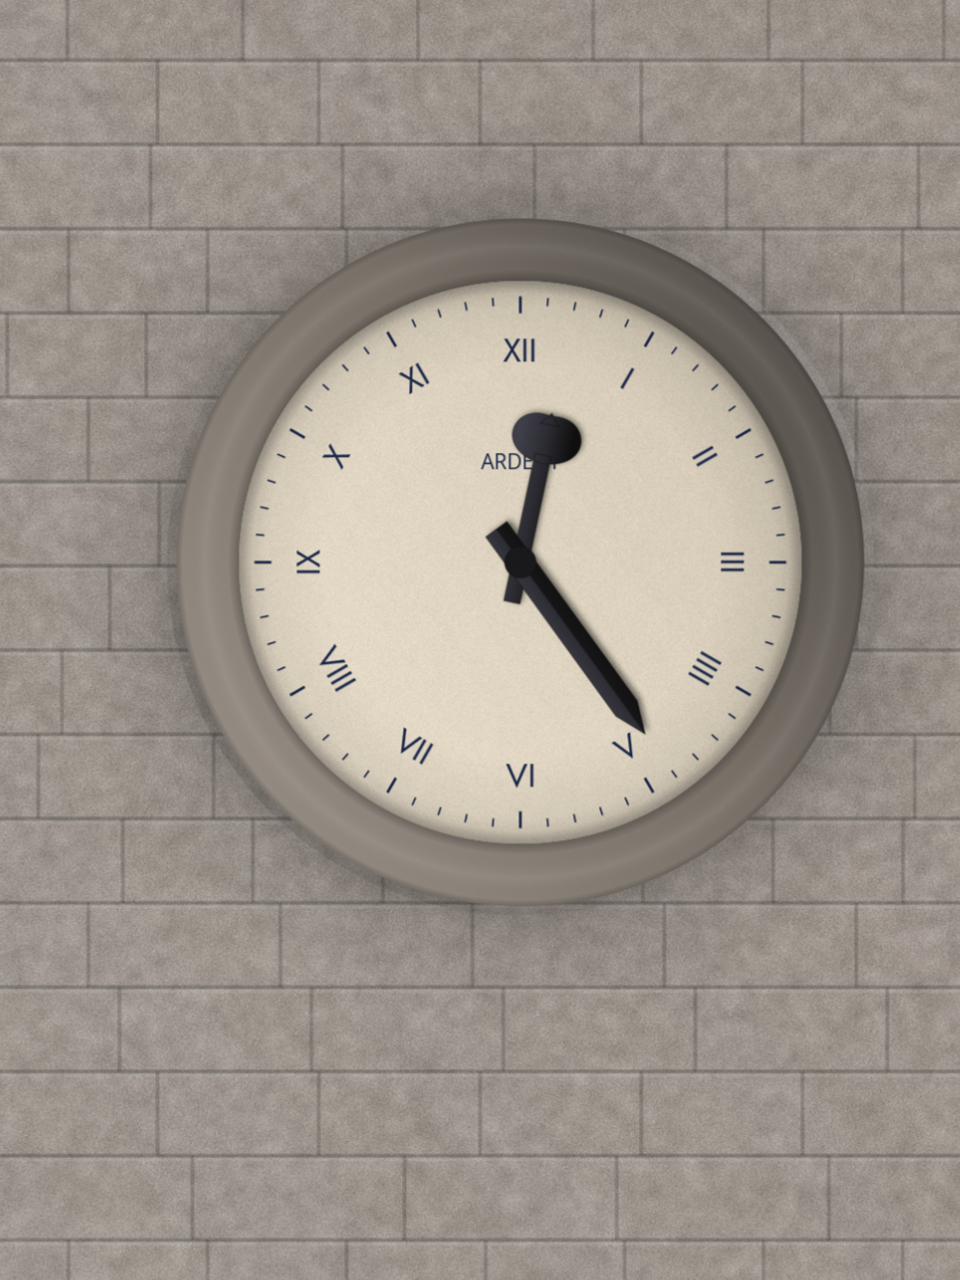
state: 12:24
